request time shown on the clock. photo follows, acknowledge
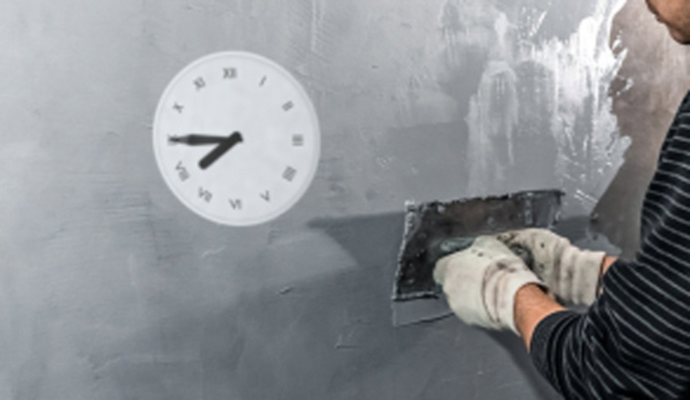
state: 7:45
